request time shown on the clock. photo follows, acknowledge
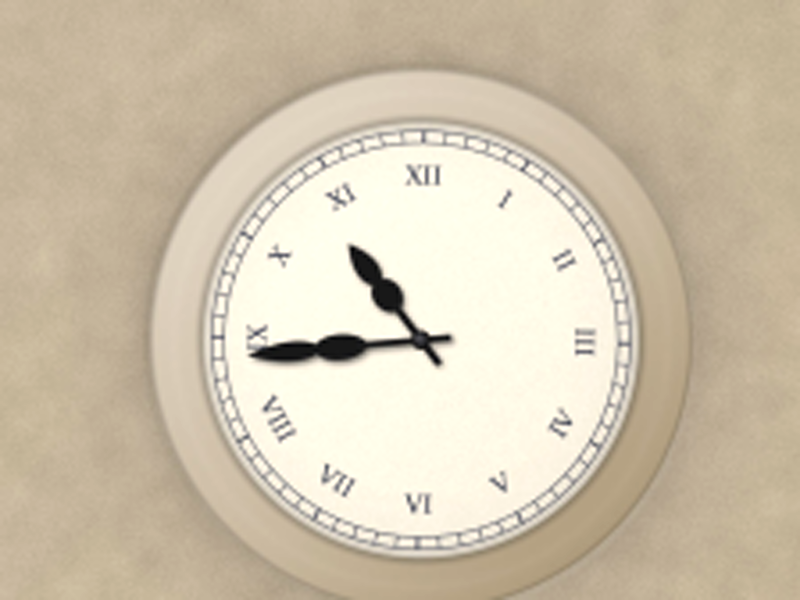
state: 10:44
